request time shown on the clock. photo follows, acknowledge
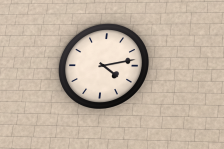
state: 4:13
